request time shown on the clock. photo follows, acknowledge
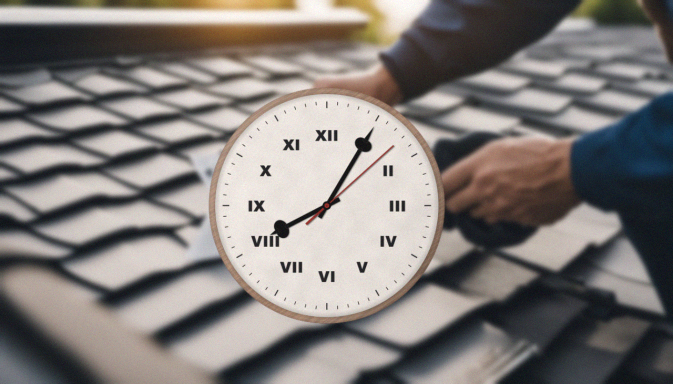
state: 8:05:08
